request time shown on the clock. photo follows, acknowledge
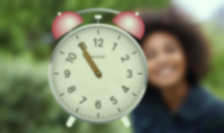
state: 10:55
